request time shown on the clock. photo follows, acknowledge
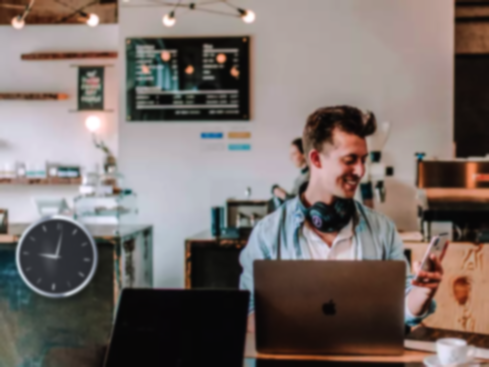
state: 9:01
